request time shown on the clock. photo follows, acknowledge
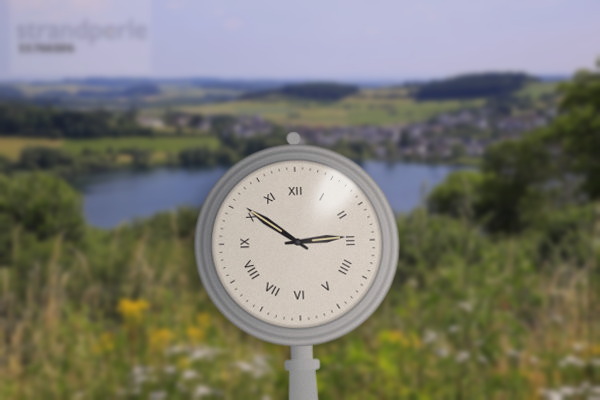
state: 2:51
